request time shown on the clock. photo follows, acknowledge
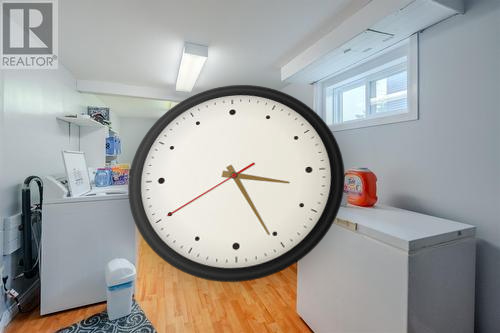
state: 3:25:40
